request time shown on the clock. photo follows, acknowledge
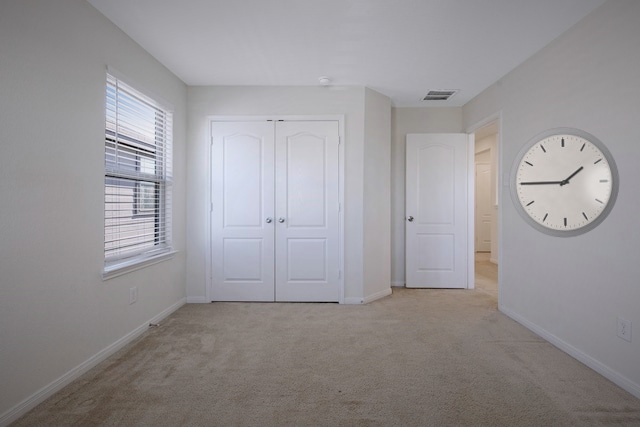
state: 1:45
